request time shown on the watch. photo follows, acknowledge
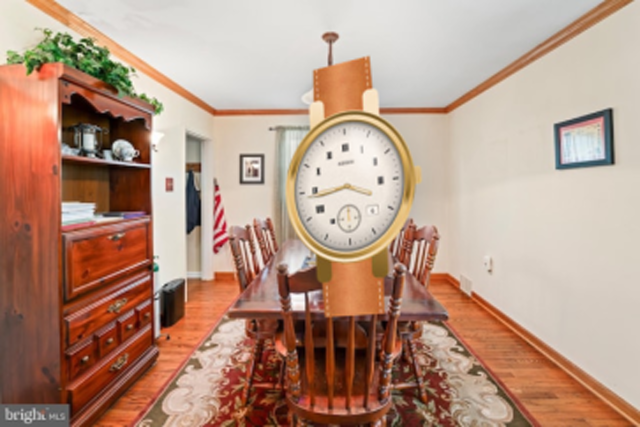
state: 3:44
